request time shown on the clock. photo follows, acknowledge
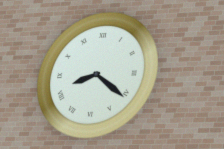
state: 8:21
